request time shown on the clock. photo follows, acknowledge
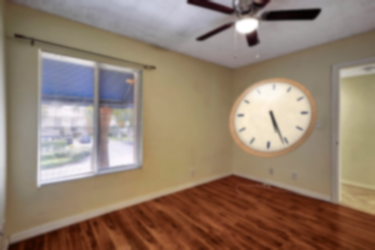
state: 5:26
